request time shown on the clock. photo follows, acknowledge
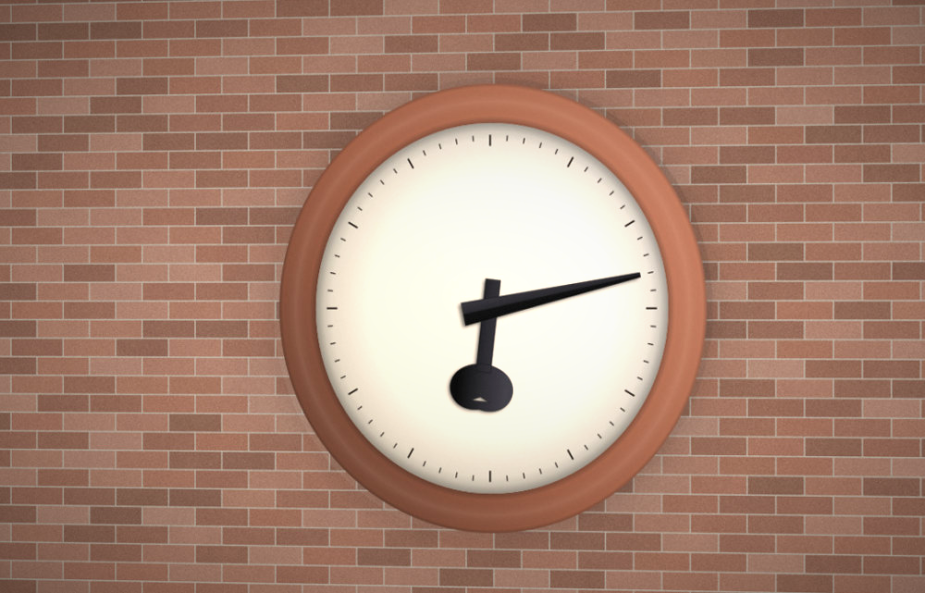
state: 6:13
